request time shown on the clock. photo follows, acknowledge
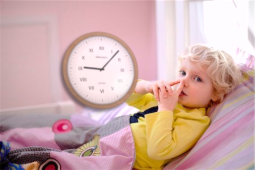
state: 9:07
